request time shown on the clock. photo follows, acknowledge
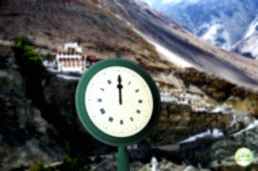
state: 12:00
